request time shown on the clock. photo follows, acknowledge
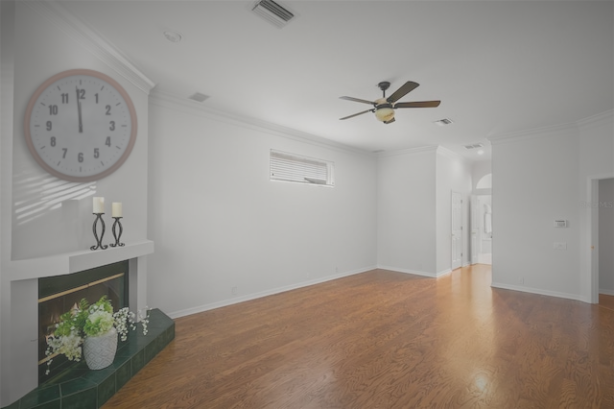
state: 11:59
